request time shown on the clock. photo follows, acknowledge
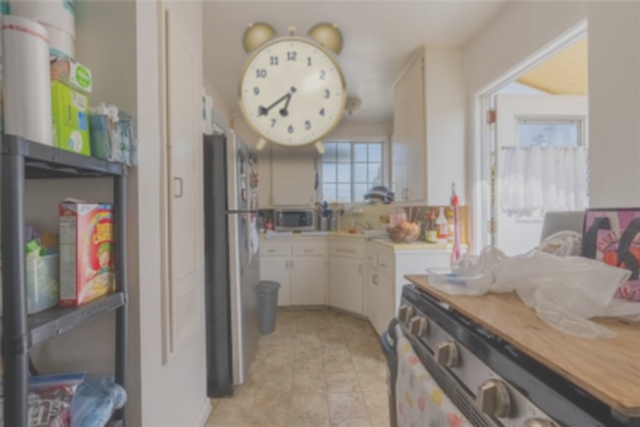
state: 6:39
